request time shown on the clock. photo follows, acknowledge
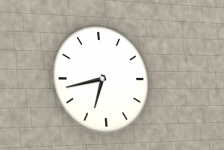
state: 6:43
